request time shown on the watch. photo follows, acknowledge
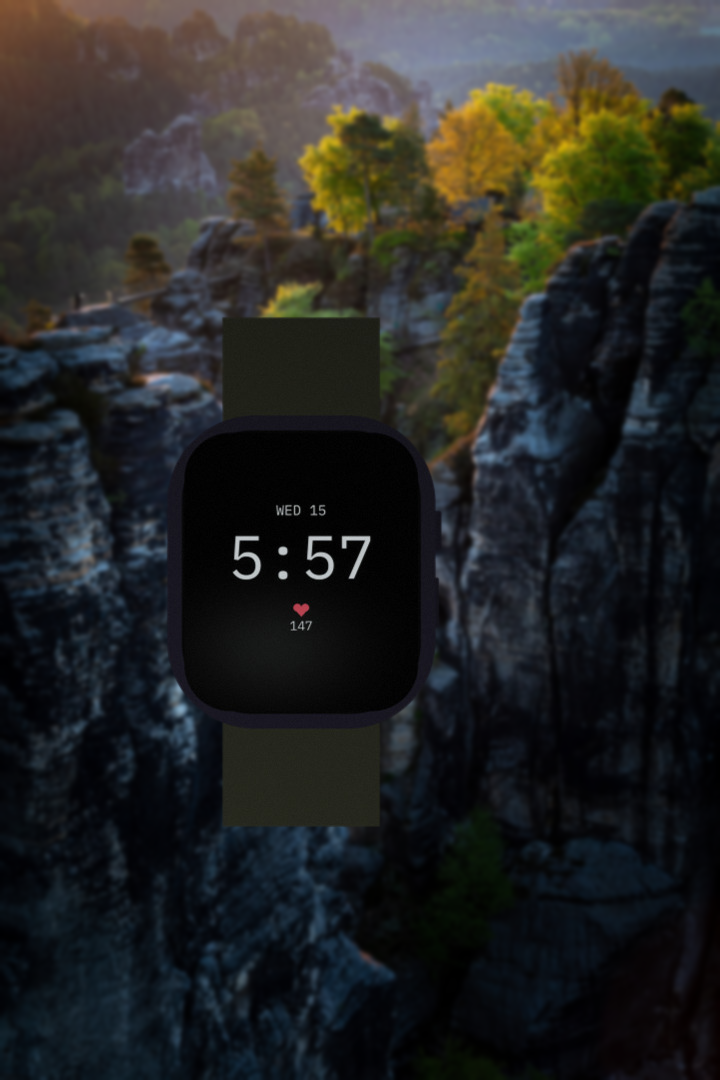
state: 5:57
